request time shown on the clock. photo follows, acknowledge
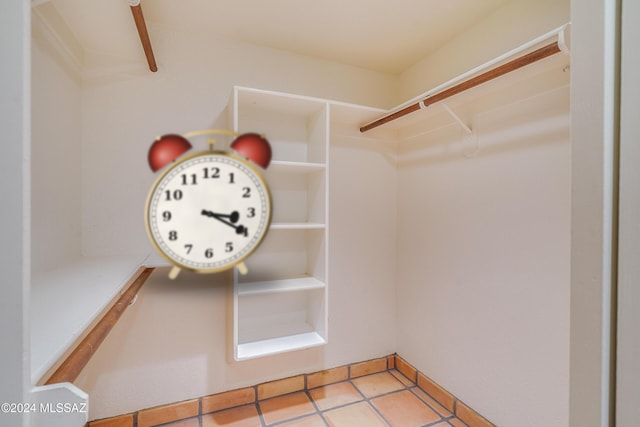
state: 3:20
